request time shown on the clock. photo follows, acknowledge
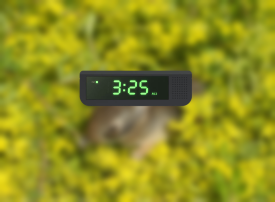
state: 3:25
